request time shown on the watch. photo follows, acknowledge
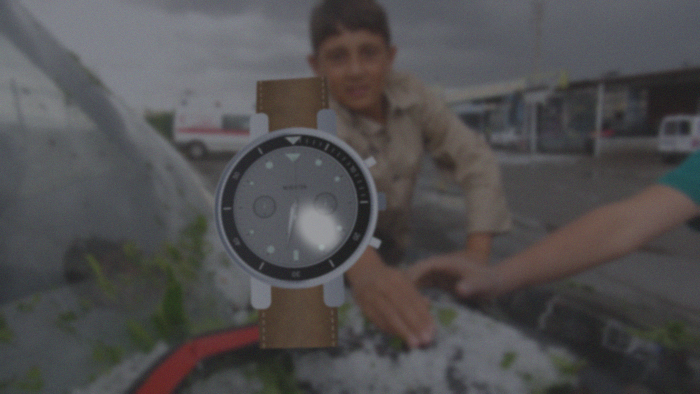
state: 6:32
